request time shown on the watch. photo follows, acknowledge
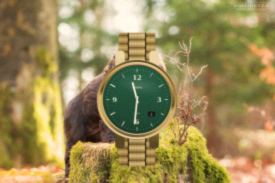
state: 11:31
